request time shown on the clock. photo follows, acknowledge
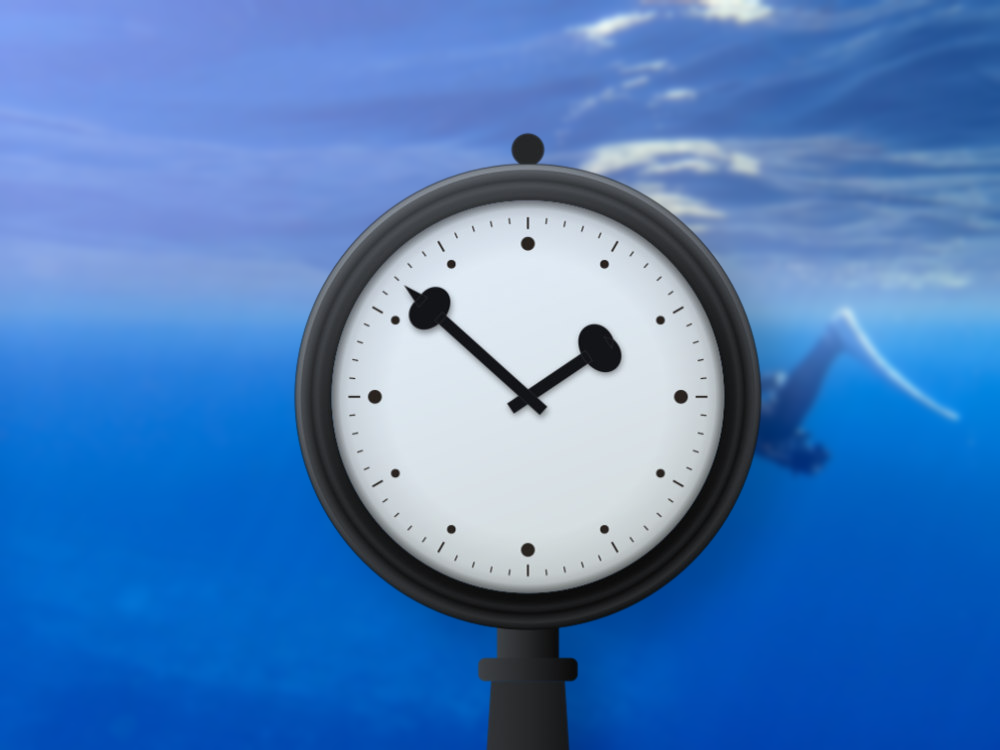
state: 1:52
